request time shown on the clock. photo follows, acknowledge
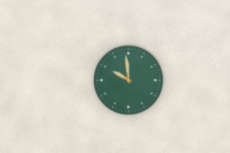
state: 9:59
